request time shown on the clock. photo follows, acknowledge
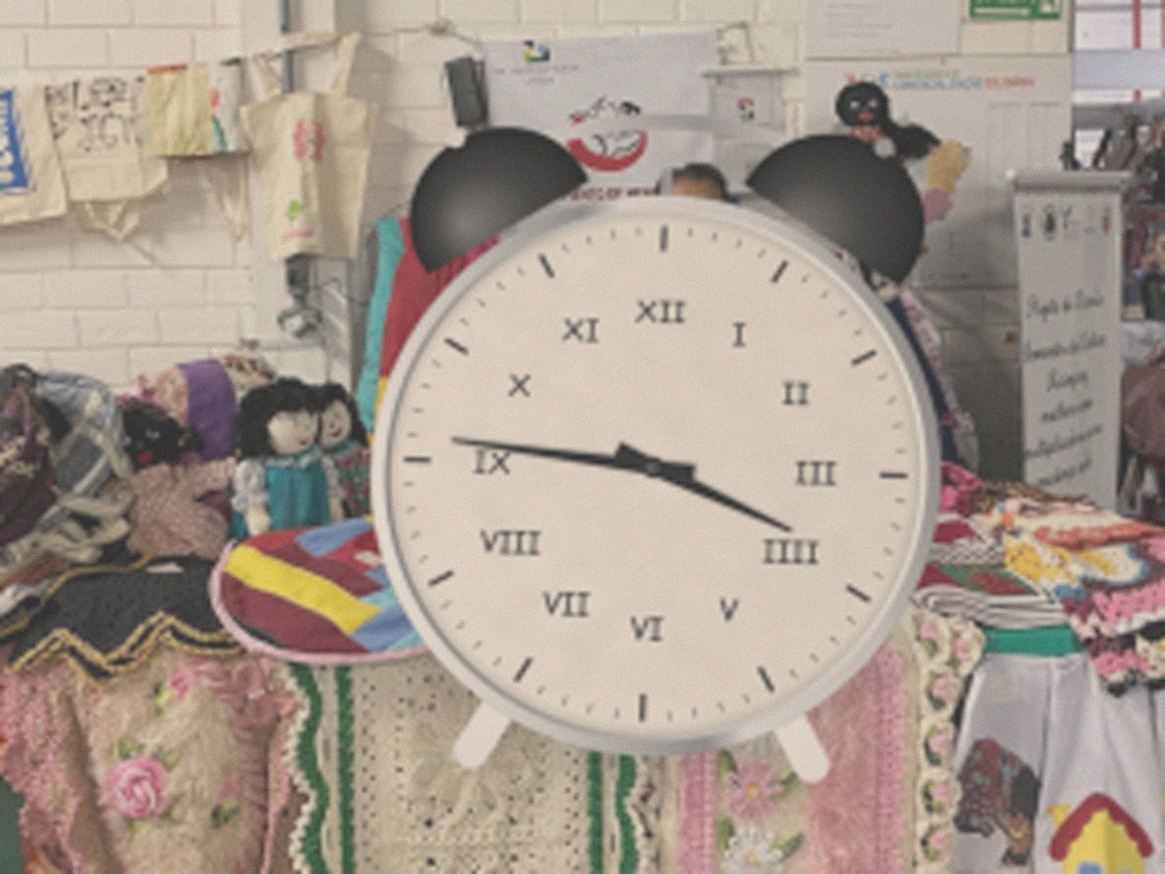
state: 3:46
